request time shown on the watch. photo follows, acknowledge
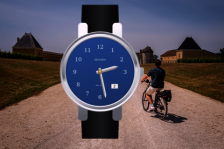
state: 2:28
